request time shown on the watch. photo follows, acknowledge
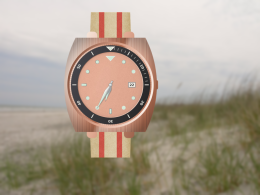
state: 6:35
